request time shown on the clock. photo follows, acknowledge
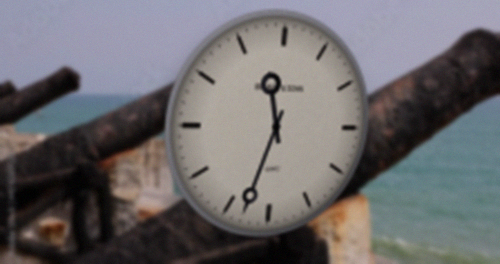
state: 11:33
